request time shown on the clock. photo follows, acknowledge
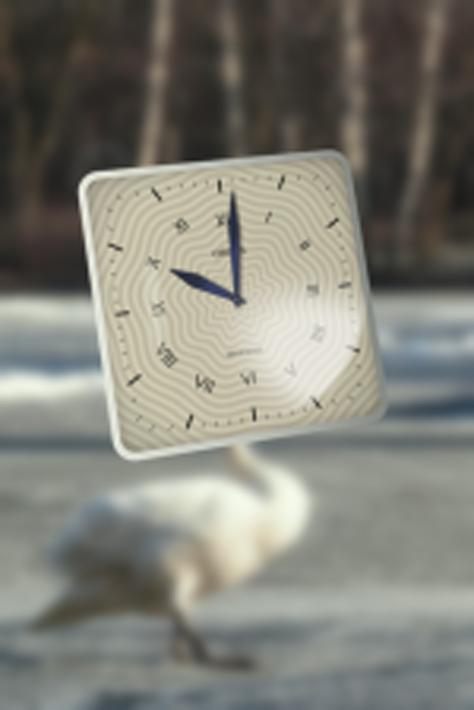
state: 10:01
